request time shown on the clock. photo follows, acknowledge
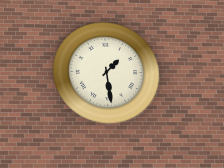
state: 1:29
